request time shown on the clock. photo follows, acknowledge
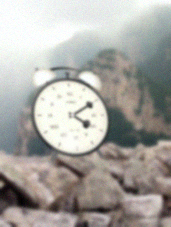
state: 4:10
